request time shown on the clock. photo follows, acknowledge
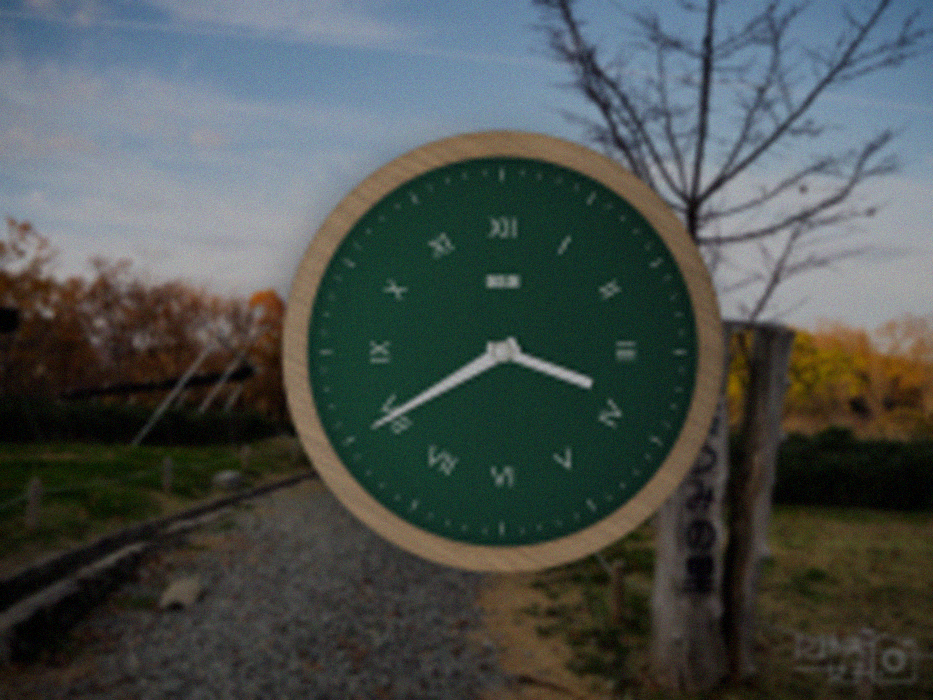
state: 3:40
